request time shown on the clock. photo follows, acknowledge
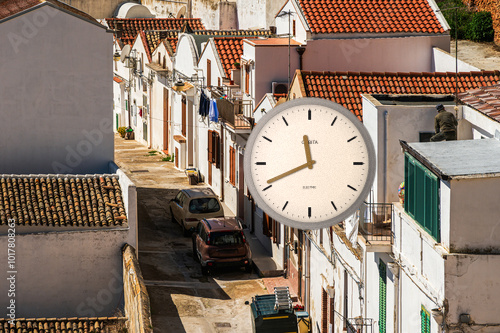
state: 11:41
